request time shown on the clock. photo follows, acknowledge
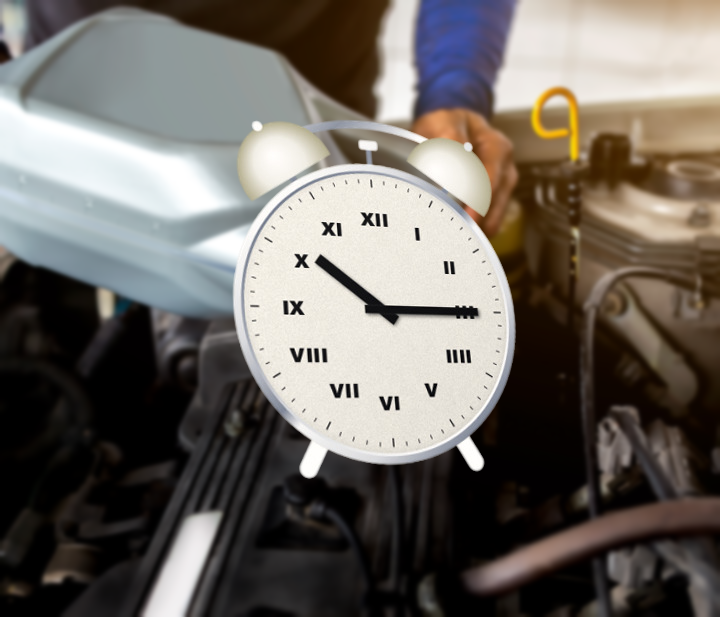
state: 10:15
